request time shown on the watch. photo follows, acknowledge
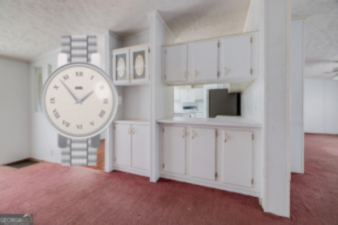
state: 1:53
